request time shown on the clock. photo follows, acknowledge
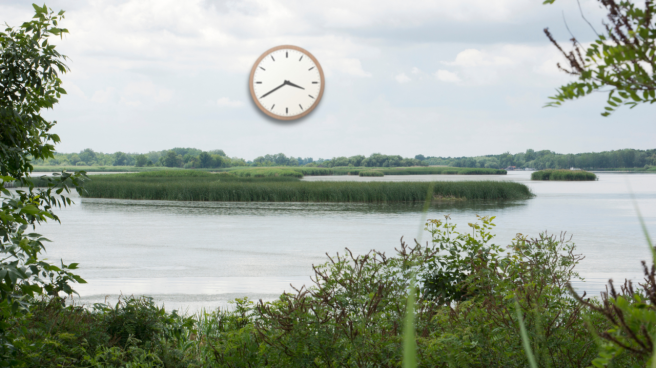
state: 3:40
